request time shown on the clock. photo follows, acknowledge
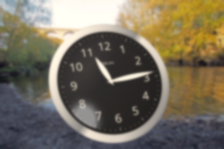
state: 11:14
